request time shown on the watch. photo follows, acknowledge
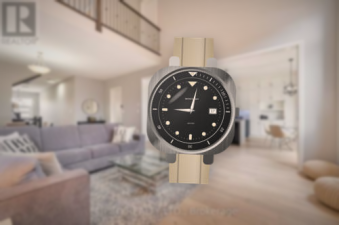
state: 9:02
